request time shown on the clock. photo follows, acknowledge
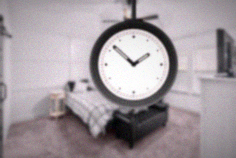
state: 1:52
